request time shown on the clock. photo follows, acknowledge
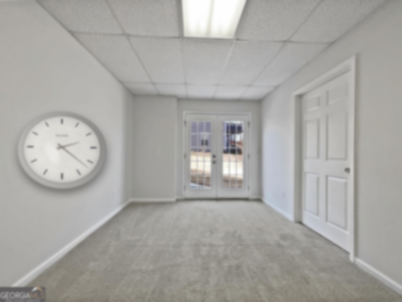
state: 2:22
